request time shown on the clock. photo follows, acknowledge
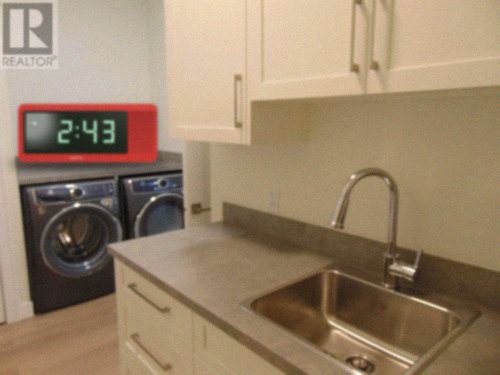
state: 2:43
